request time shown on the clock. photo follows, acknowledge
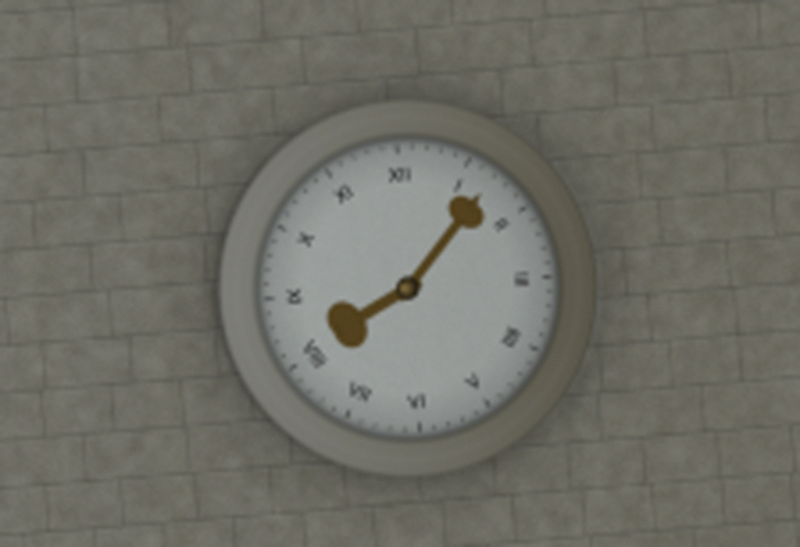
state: 8:07
